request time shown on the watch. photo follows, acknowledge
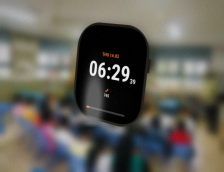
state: 6:29
